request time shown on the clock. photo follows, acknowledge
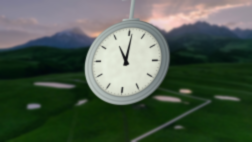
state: 11:01
